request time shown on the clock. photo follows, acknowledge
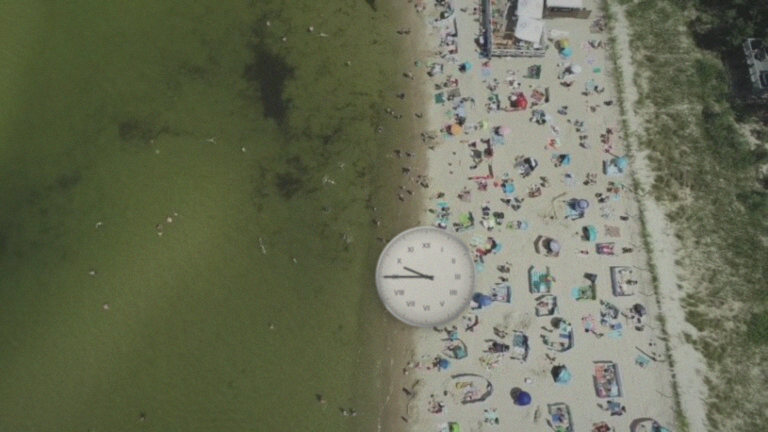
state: 9:45
